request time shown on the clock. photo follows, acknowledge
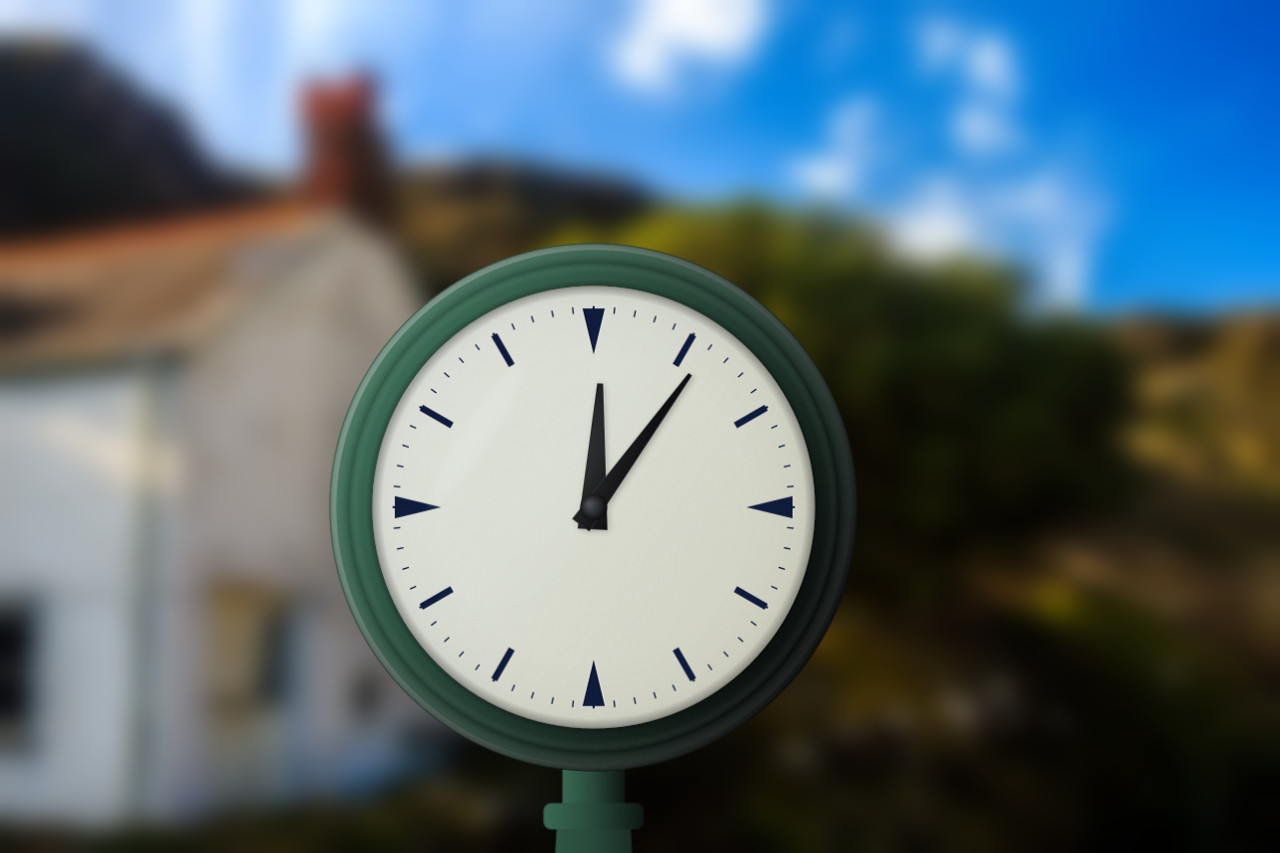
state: 12:06
